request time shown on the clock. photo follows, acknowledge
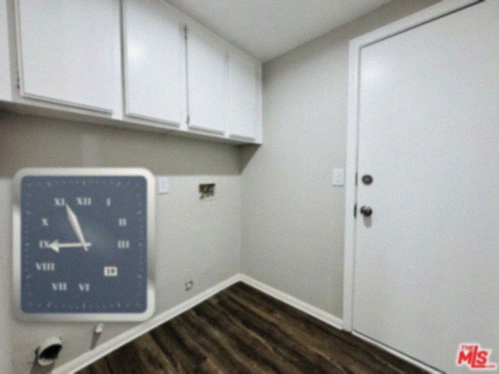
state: 8:56
